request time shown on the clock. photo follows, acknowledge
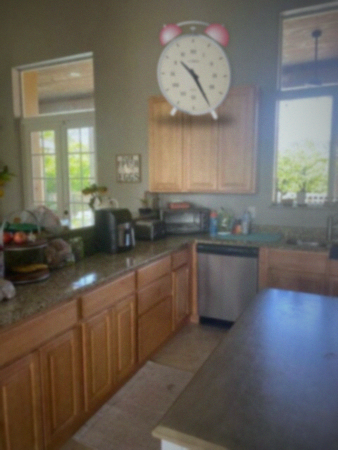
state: 10:25
